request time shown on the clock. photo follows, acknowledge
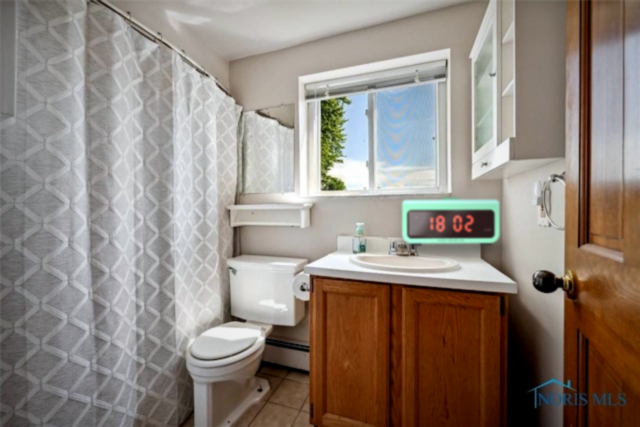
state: 18:02
